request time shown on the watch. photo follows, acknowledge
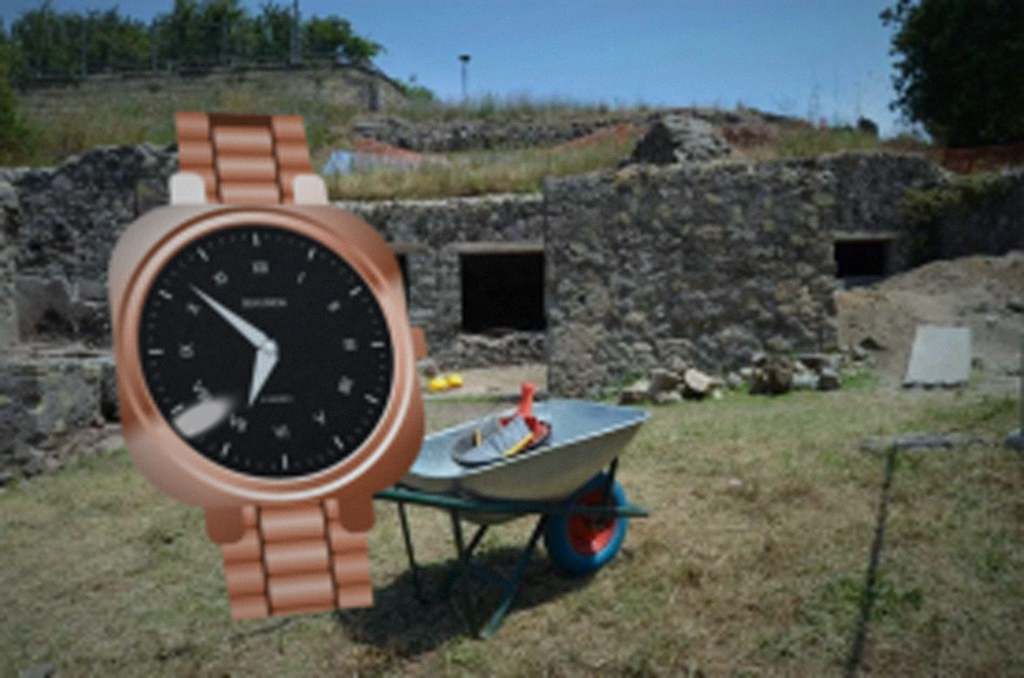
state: 6:52
